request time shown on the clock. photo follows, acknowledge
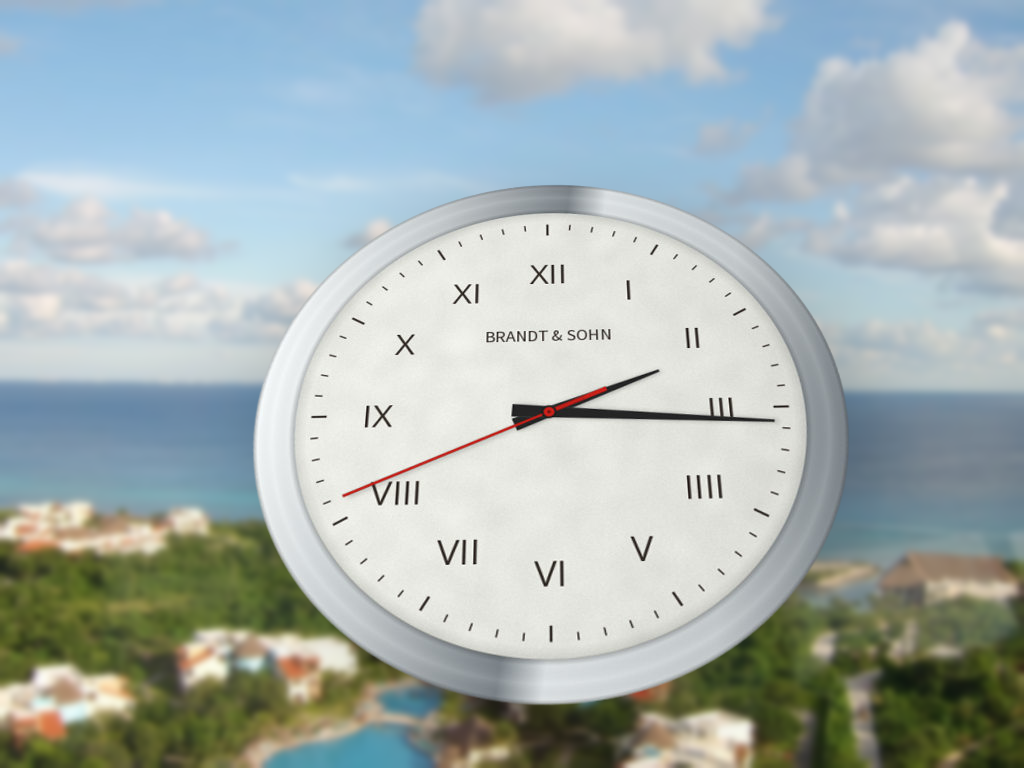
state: 2:15:41
